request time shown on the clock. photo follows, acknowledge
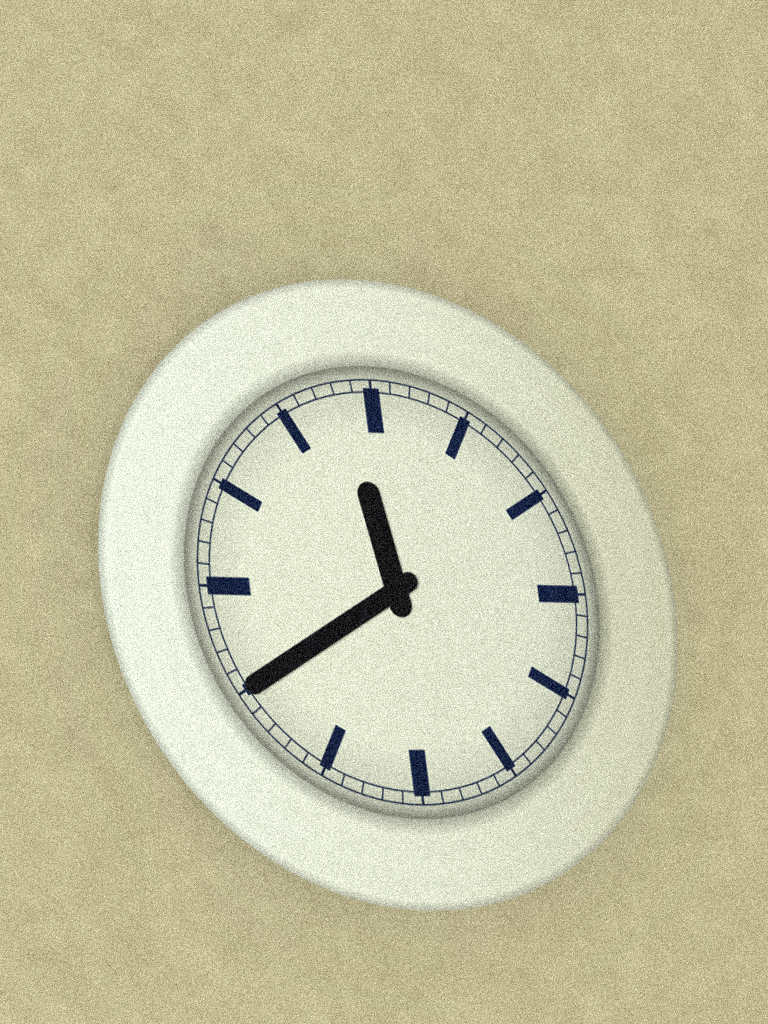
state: 11:40
